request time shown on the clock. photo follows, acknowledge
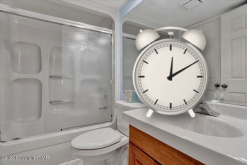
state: 12:10
